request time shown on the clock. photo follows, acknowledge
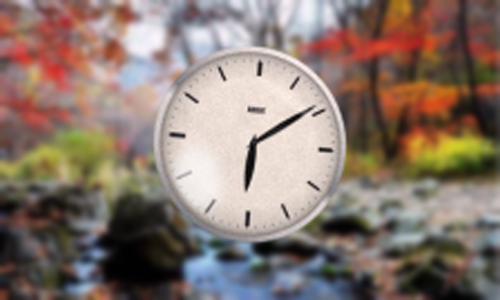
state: 6:09
